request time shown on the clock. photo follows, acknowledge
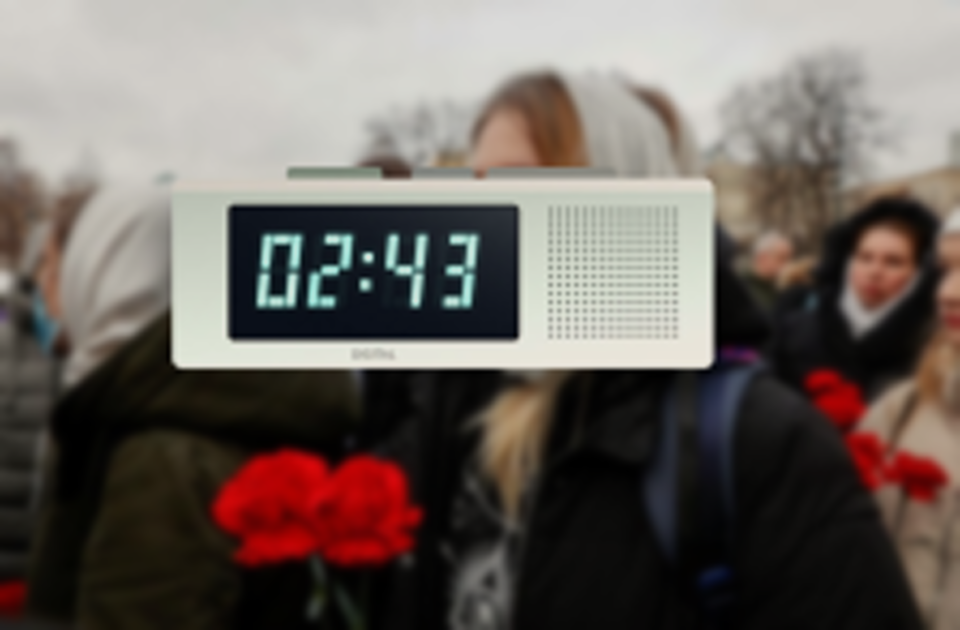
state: 2:43
